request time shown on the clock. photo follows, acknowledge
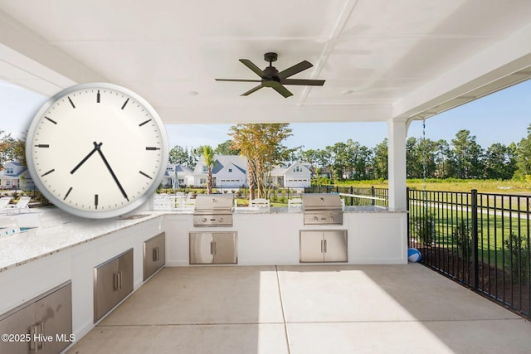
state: 7:25
